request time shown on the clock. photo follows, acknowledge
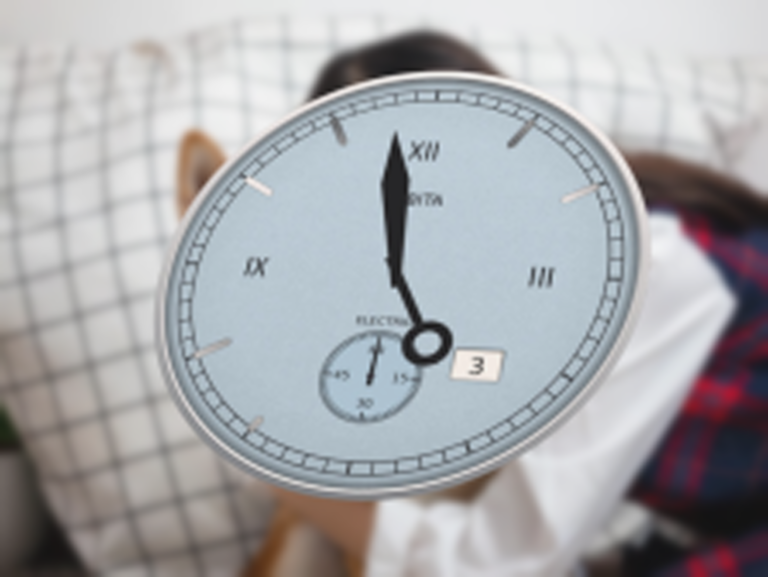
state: 4:58
